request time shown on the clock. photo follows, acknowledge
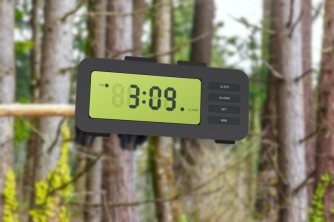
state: 3:09
